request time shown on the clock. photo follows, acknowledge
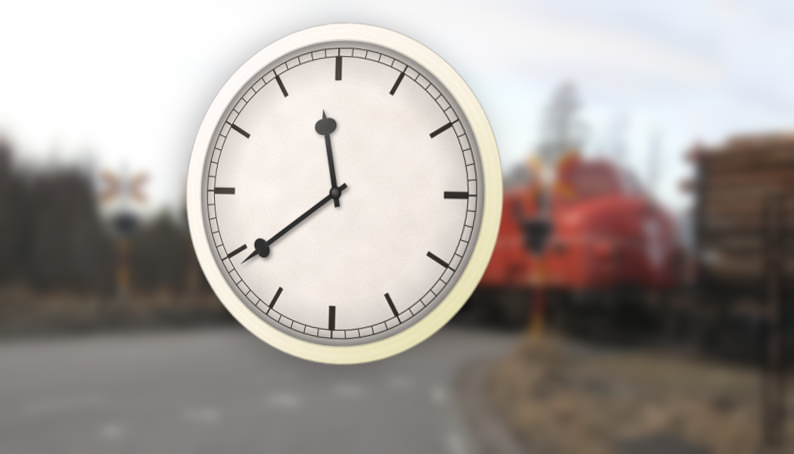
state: 11:39
